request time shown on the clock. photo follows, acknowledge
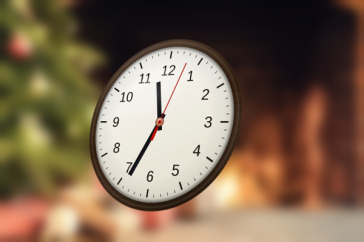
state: 11:34:03
